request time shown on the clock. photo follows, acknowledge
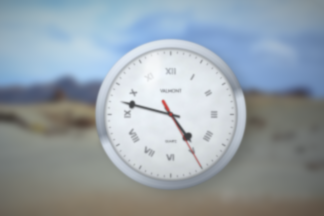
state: 4:47:25
